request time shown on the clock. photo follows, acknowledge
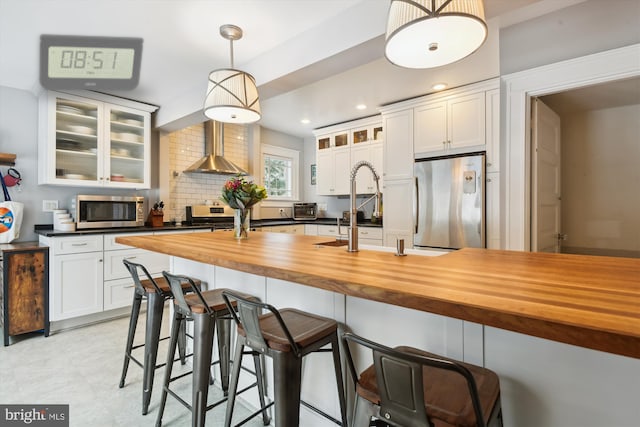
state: 8:51
